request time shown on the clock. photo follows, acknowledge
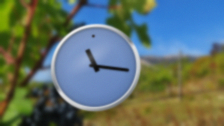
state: 11:17
